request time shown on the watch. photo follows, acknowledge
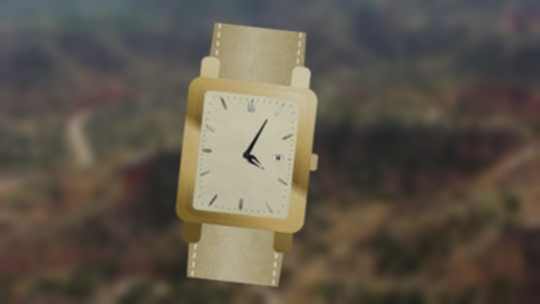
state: 4:04
